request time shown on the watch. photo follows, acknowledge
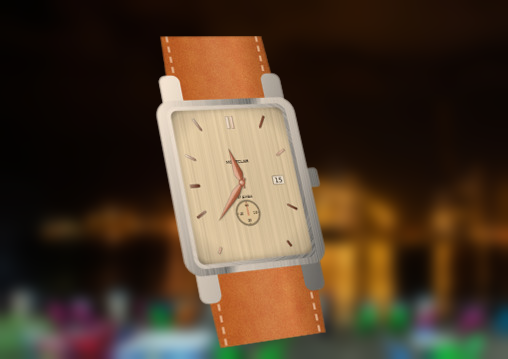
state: 11:37
